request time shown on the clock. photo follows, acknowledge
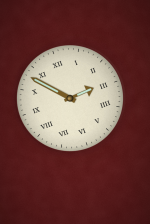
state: 2:53
